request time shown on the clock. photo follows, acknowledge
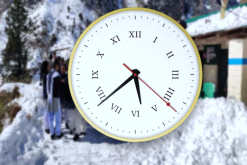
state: 5:38:22
